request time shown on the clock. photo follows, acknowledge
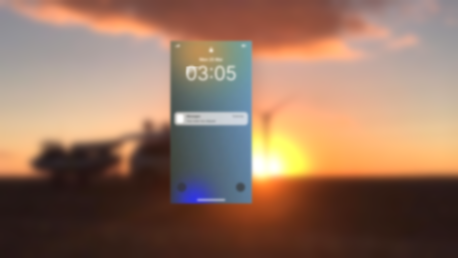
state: 3:05
